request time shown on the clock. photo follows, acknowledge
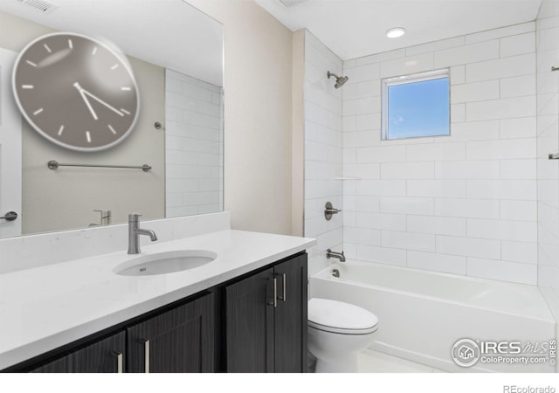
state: 5:21
